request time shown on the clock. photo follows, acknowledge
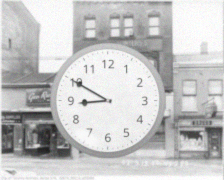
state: 8:50
